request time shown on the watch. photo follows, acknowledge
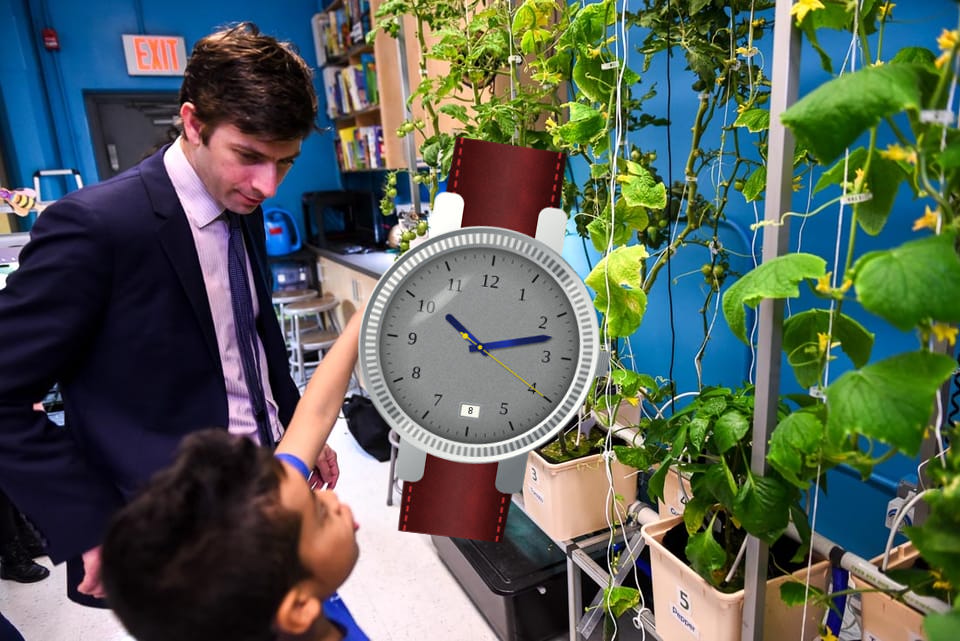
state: 10:12:20
